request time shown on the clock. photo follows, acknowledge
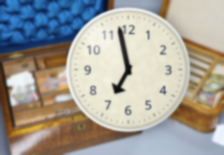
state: 6:58
